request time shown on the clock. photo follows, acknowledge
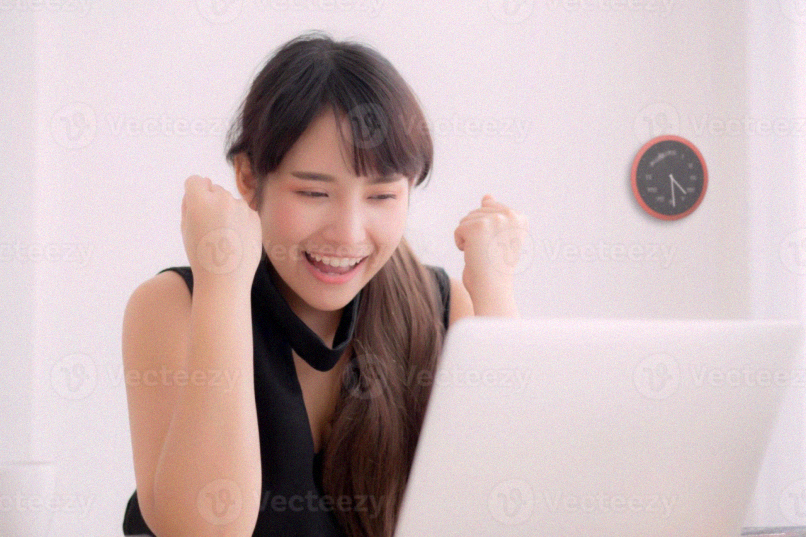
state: 4:29
